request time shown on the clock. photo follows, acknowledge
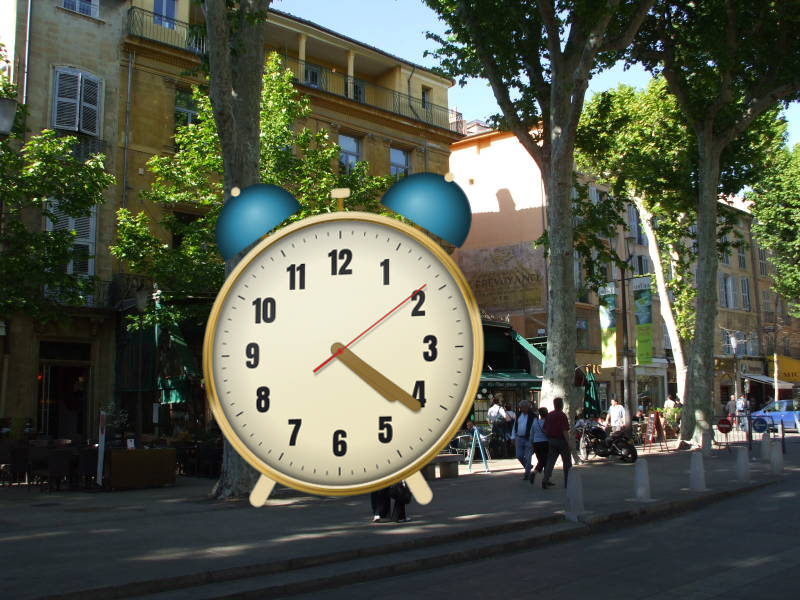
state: 4:21:09
